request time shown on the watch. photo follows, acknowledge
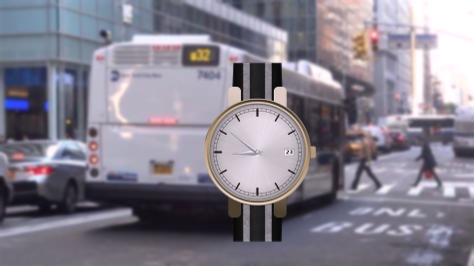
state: 8:51
